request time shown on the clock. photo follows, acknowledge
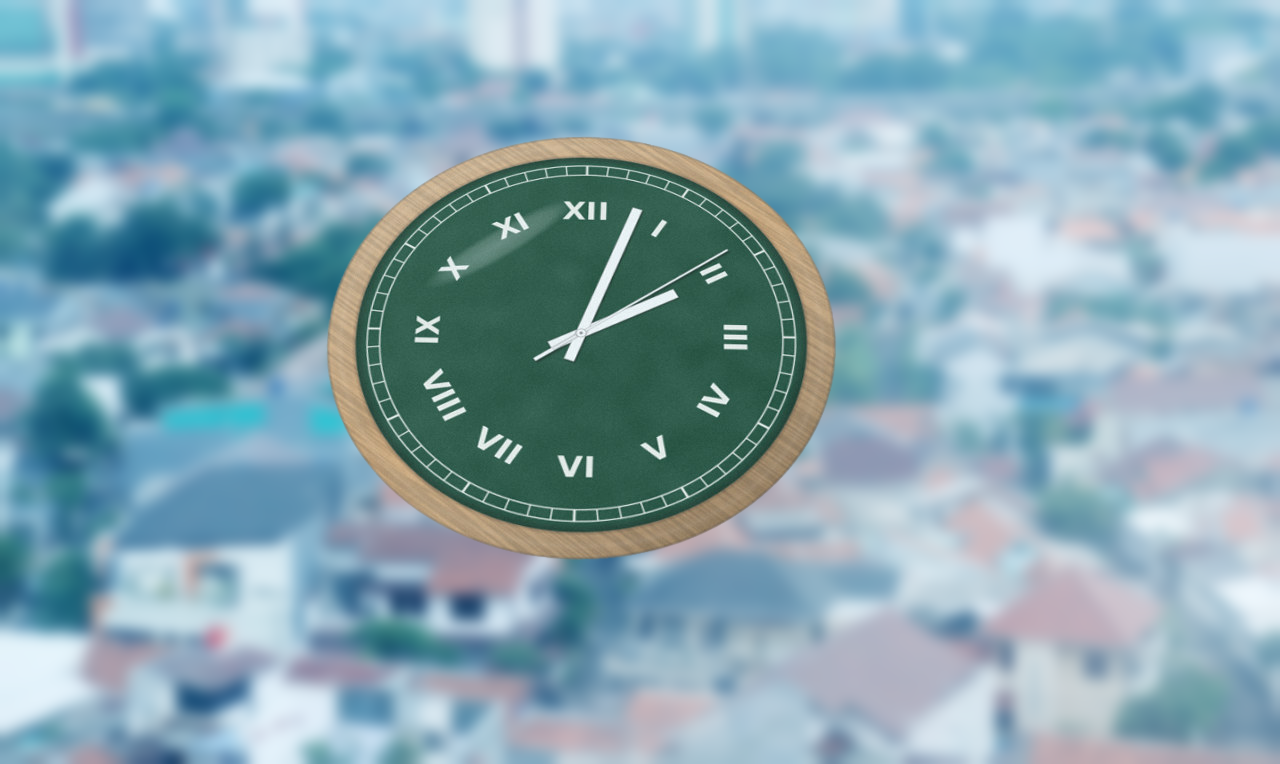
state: 2:03:09
